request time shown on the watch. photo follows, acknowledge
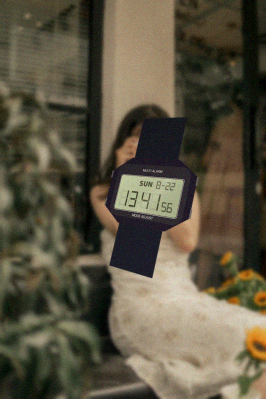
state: 13:41:56
